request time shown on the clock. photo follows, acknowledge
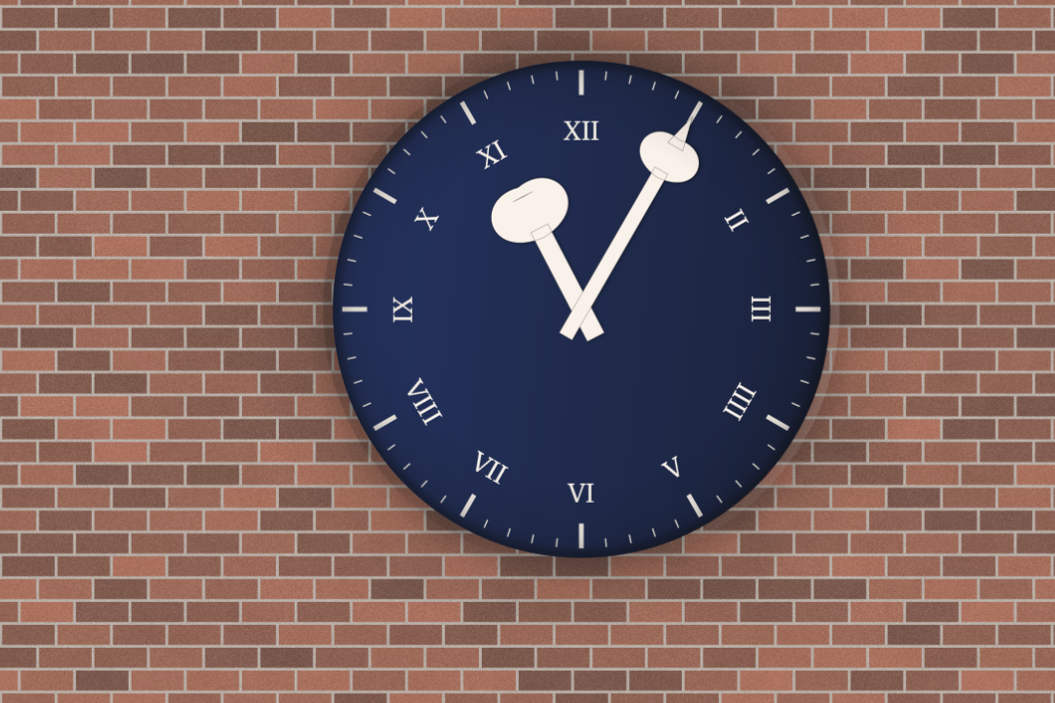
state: 11:05
